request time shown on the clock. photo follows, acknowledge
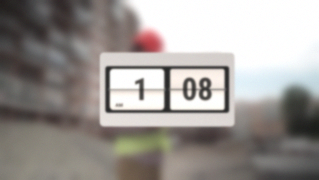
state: 1:08
